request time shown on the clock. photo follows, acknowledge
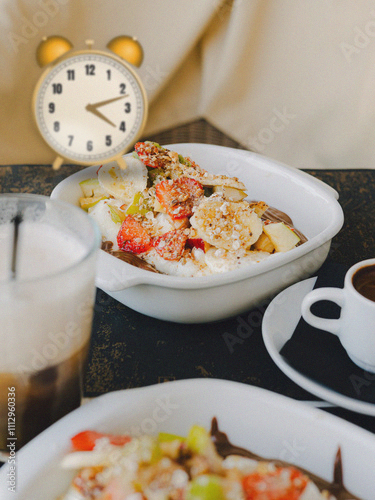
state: 4:12
